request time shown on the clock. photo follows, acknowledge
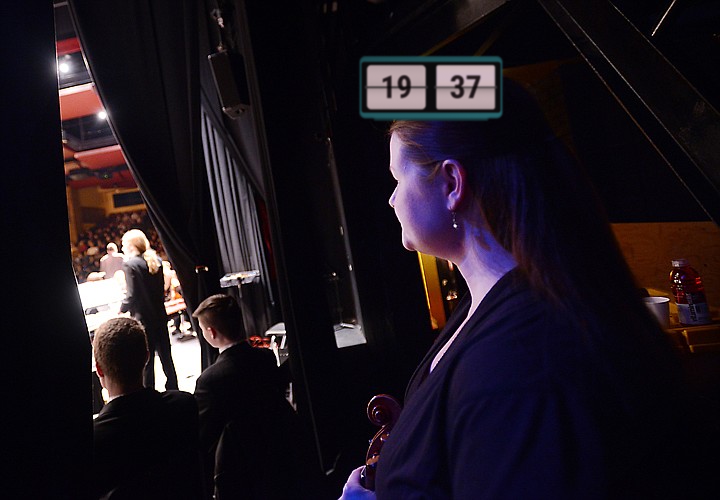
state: 19:37
